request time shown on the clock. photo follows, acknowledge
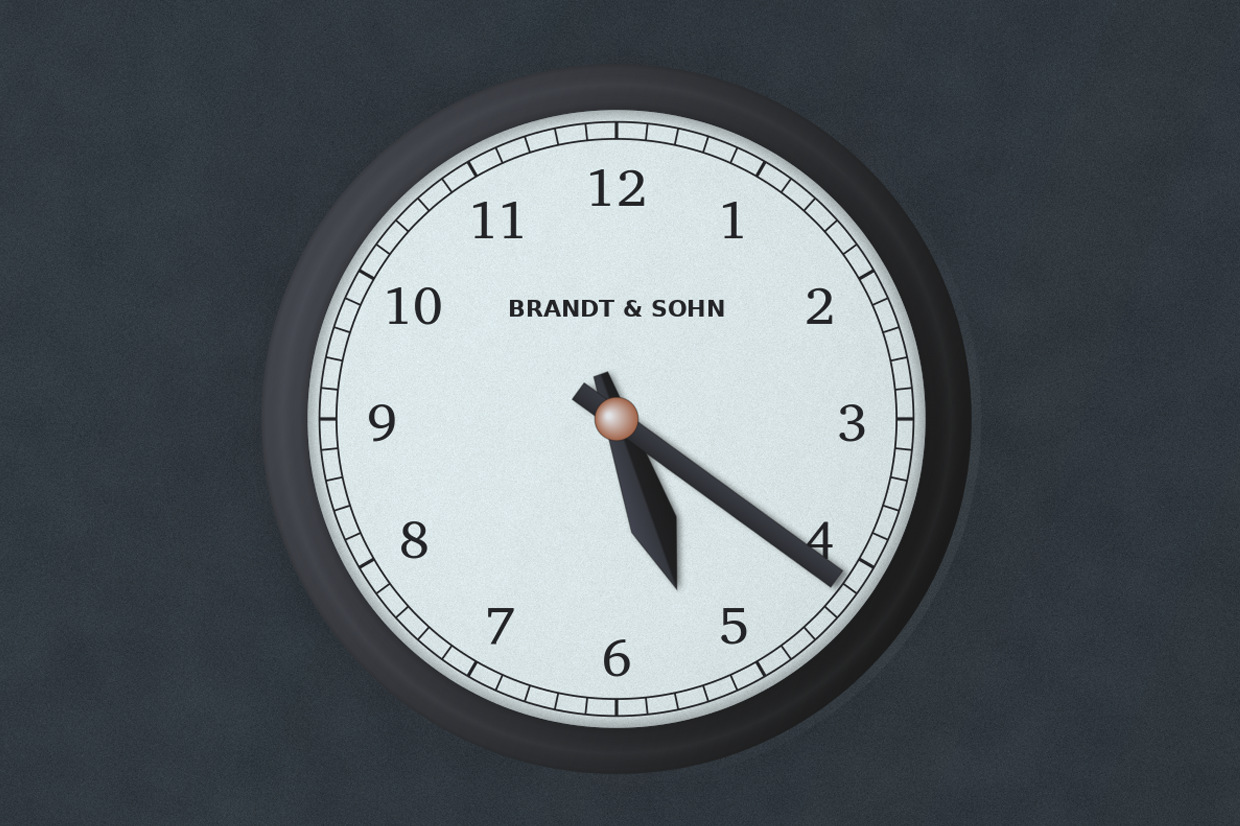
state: 5:21
